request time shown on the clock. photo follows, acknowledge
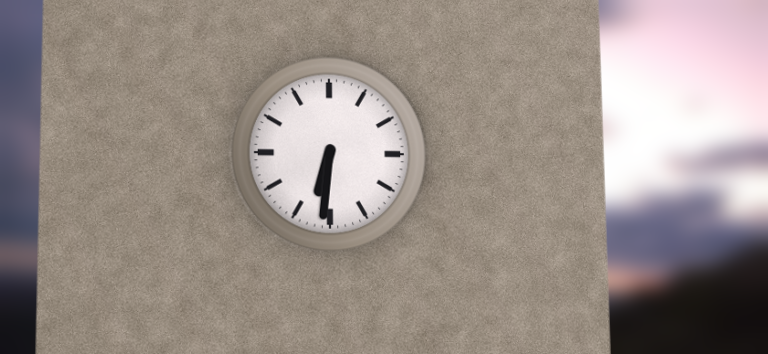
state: 6:31
